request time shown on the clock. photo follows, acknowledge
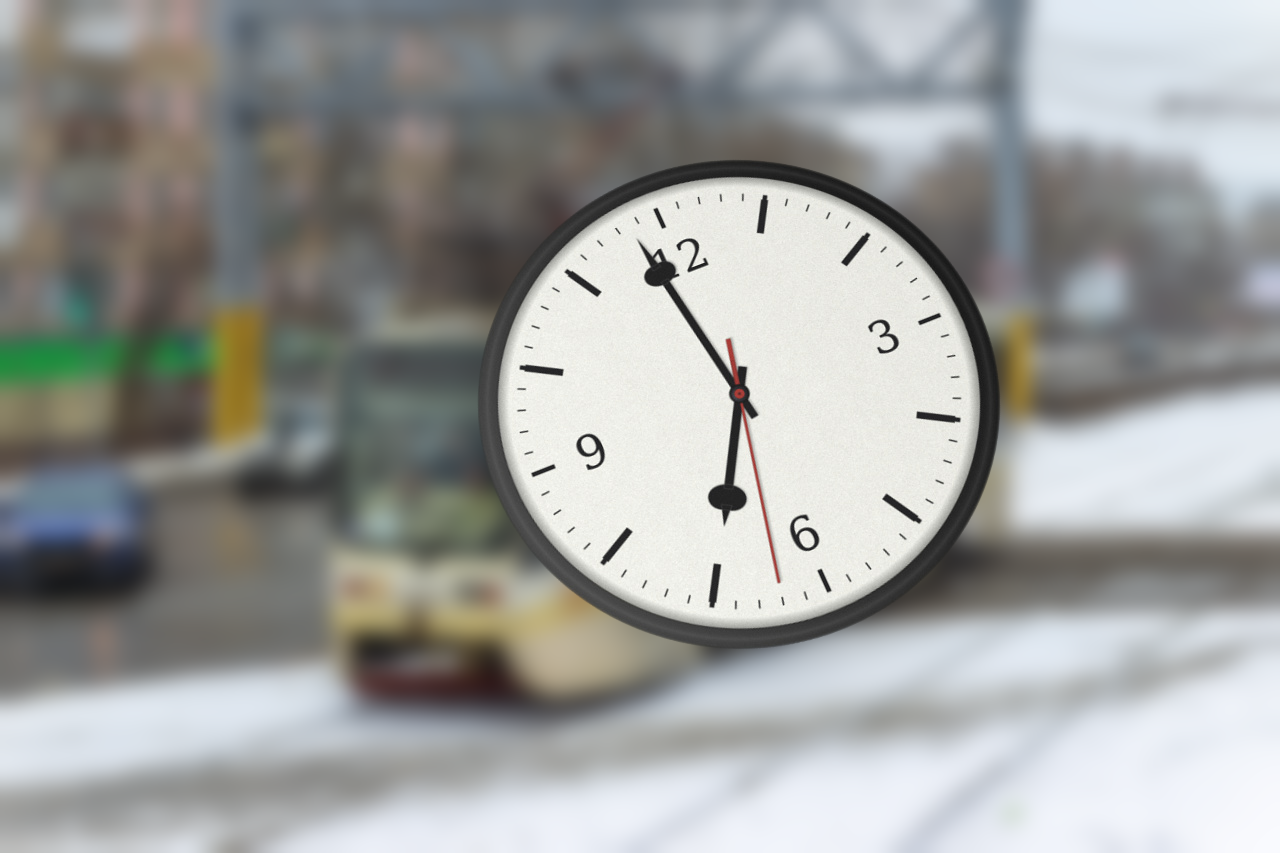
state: 6:58:32
